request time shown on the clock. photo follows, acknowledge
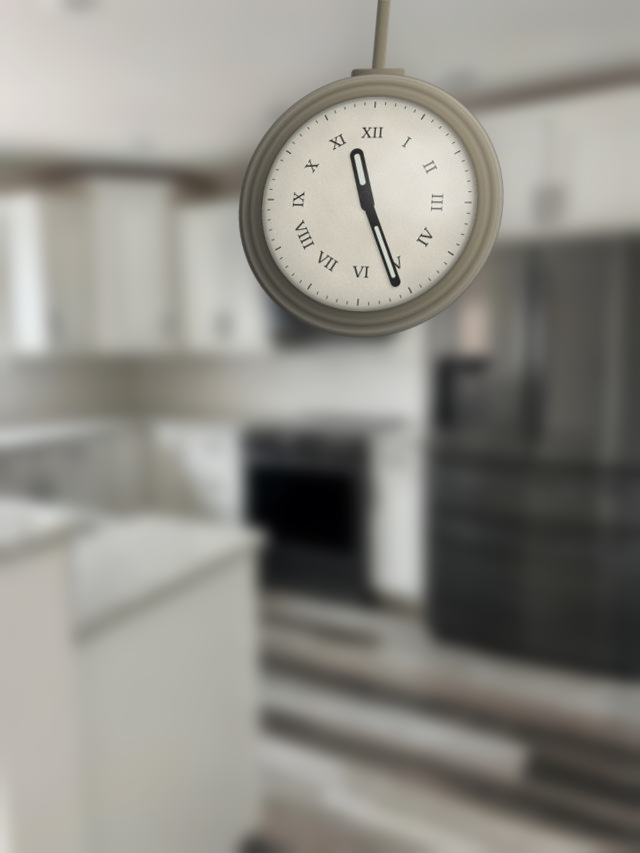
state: 11:26
